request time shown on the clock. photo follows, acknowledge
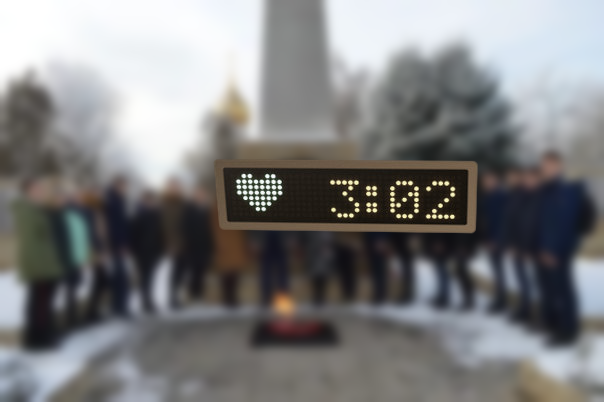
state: 3:02
